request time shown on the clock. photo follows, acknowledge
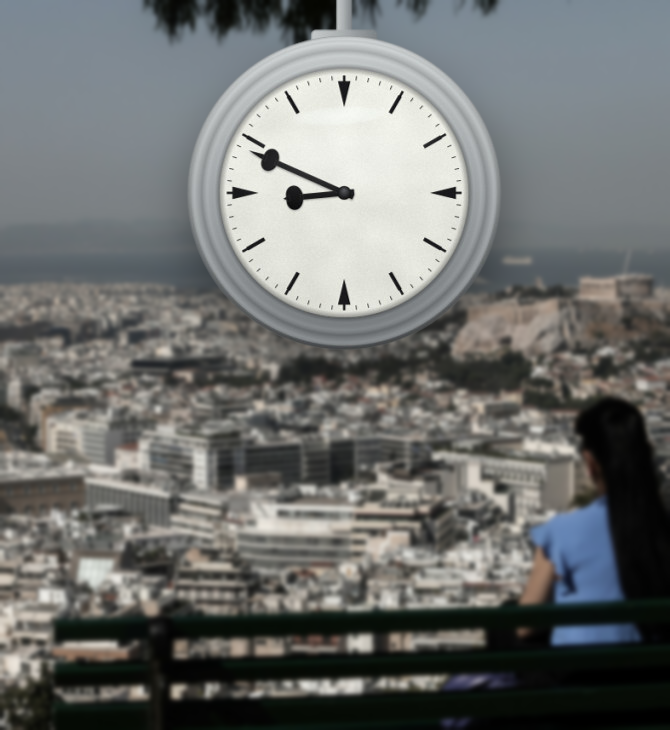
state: 8:49
